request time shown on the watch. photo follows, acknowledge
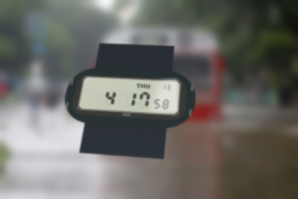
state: 4:17:58
